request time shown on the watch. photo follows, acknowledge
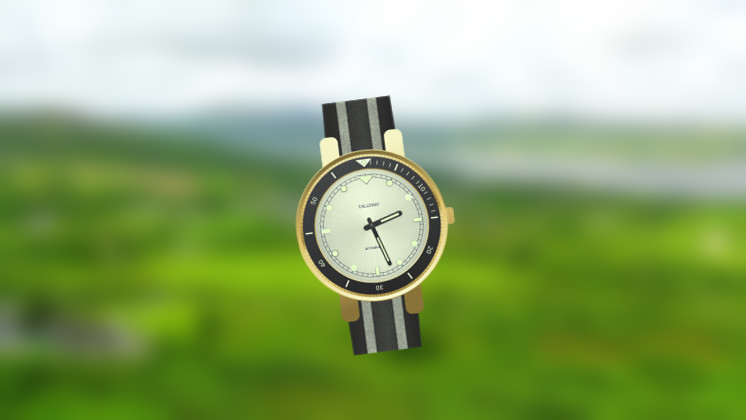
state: 2:27
